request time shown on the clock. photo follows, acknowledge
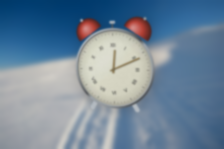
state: 12:11
